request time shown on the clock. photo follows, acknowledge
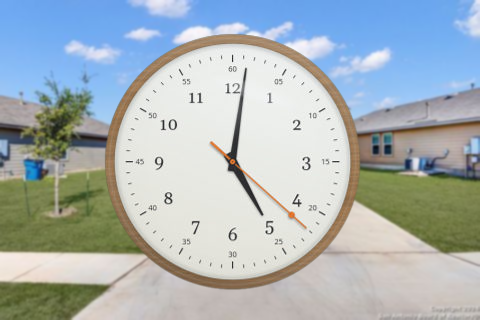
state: 5:01:22
